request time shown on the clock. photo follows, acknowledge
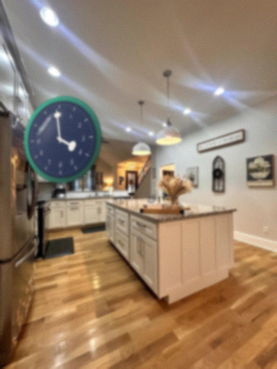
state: 3:59
